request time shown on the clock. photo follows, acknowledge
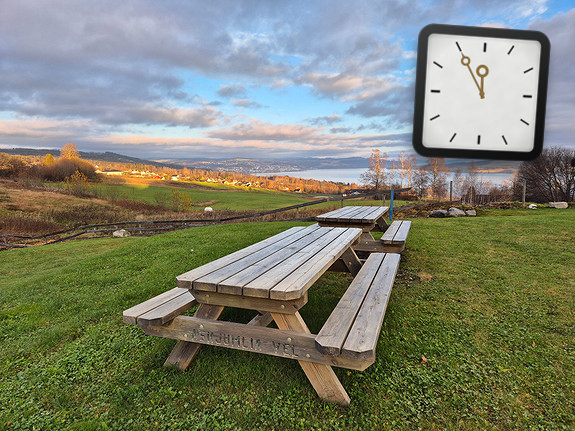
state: 11:55
